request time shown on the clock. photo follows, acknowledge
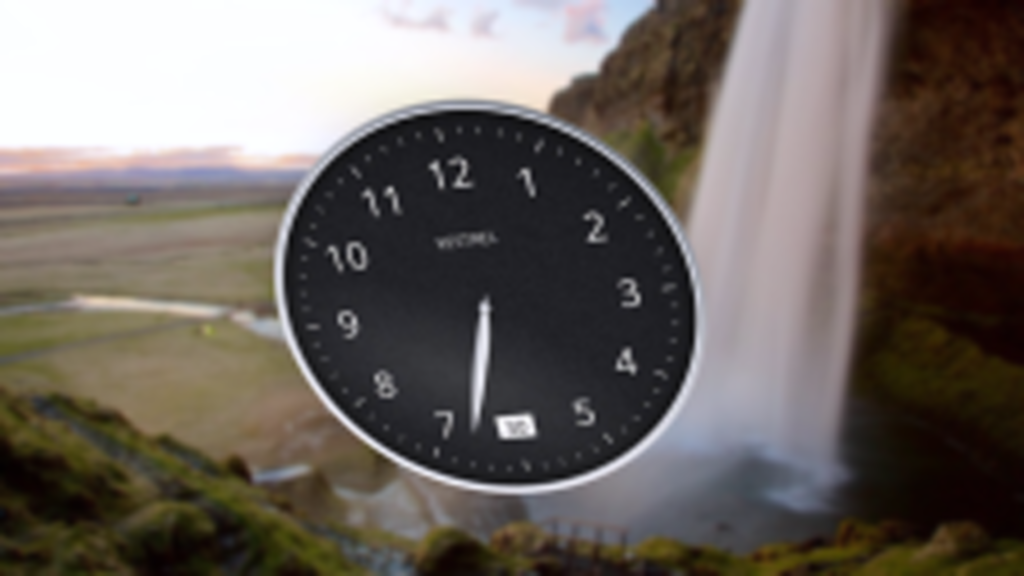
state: 6:33
